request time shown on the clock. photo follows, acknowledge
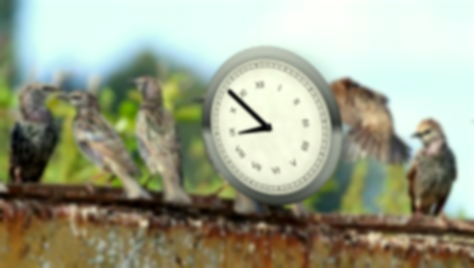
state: 8:53
